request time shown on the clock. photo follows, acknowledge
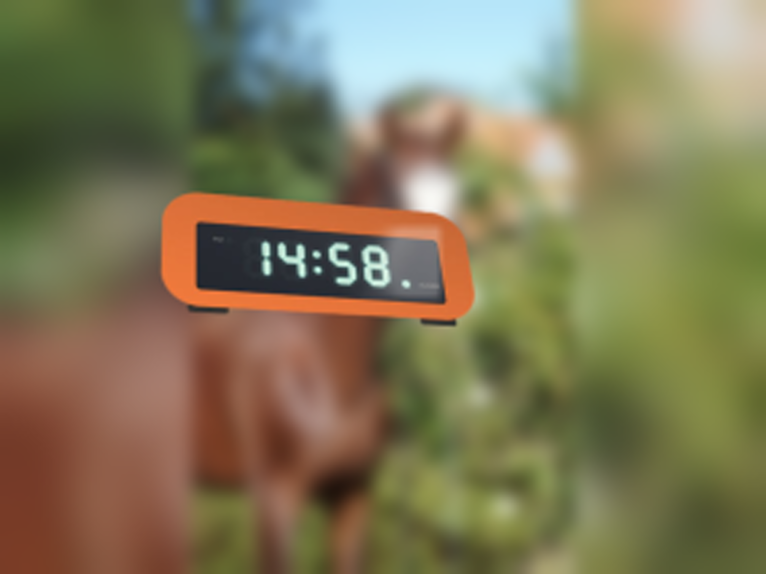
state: 14:58
